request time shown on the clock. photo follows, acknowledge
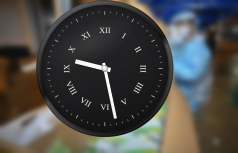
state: 9:28
